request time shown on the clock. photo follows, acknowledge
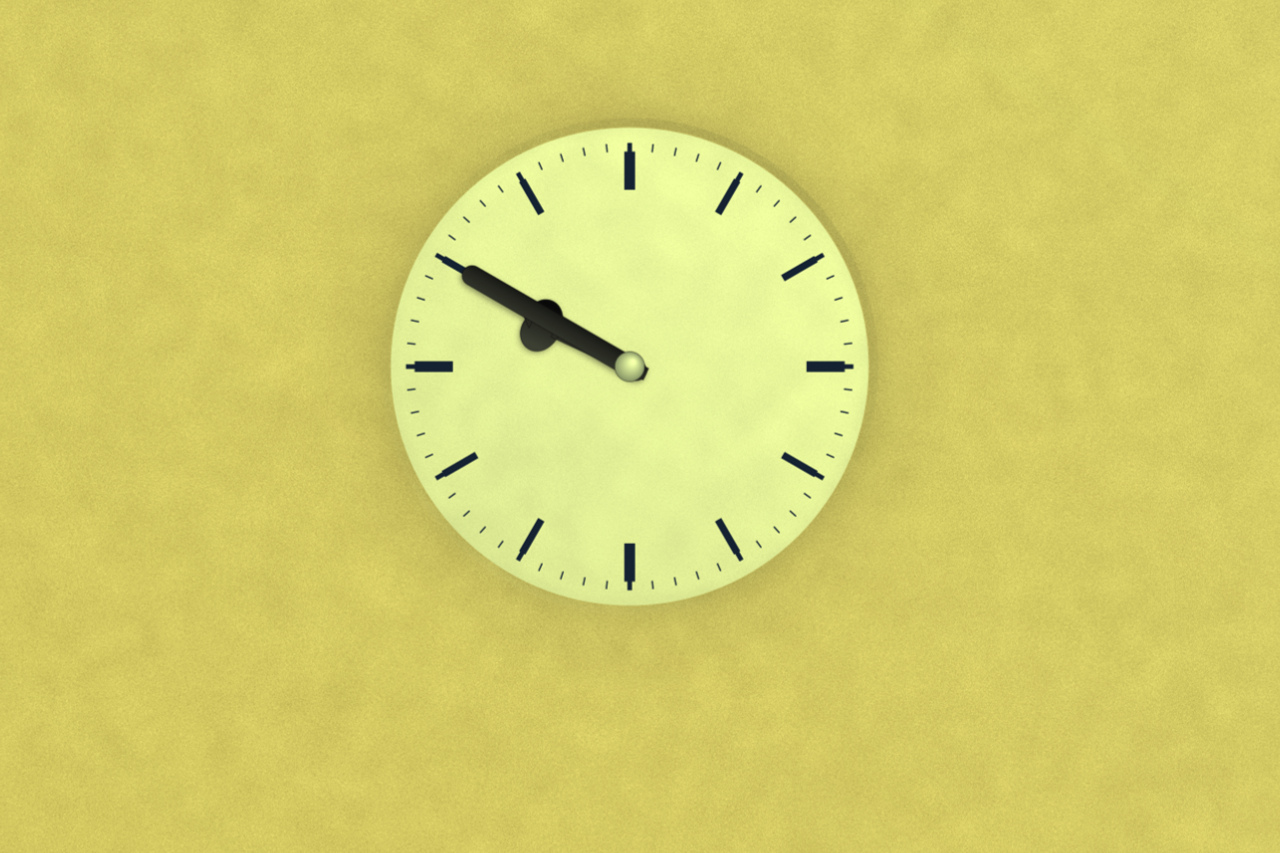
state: 9:50
